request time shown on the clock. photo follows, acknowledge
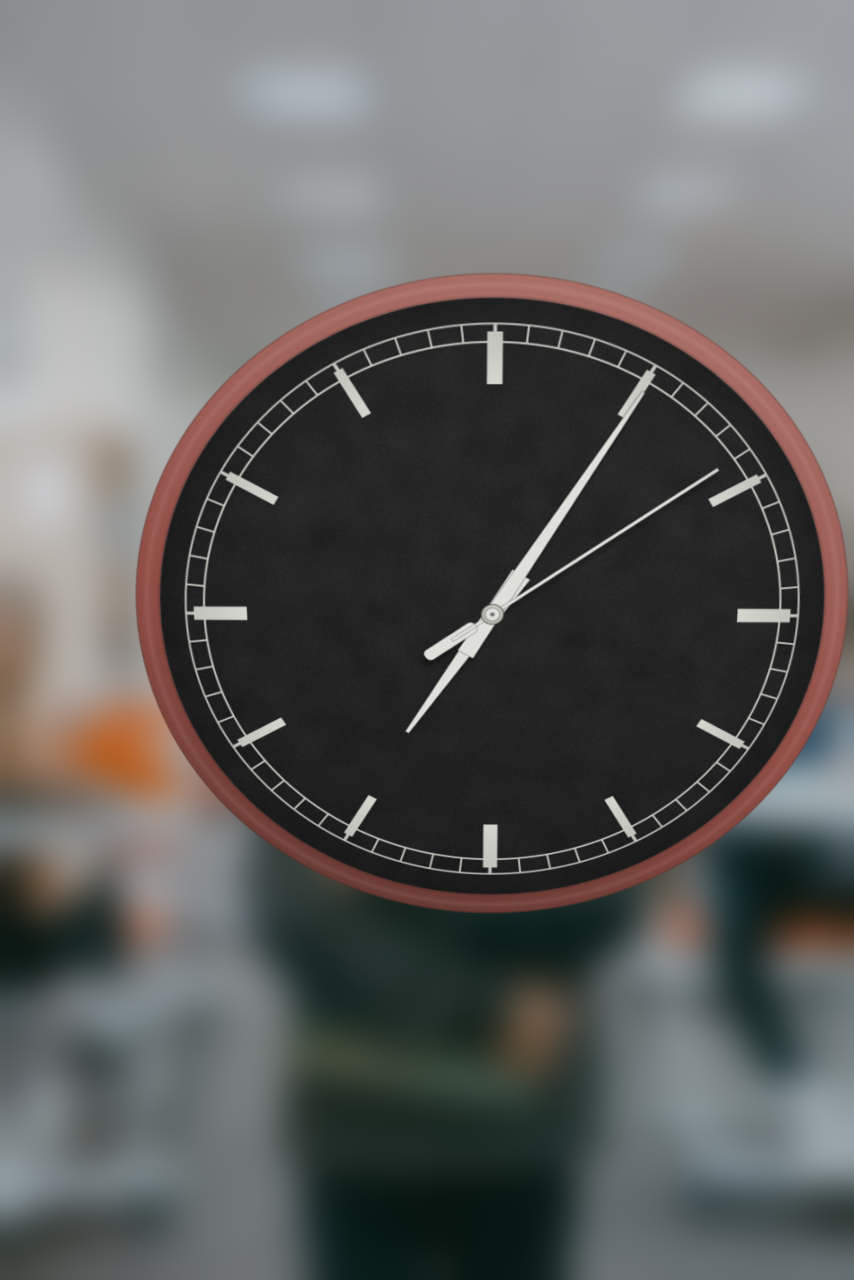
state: 7:05:09
